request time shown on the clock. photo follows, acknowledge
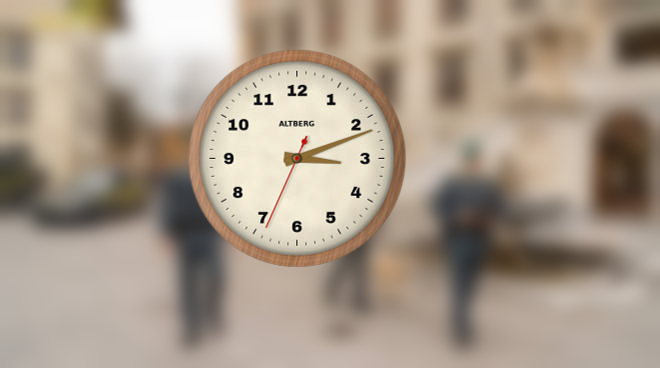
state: 3:11:34
